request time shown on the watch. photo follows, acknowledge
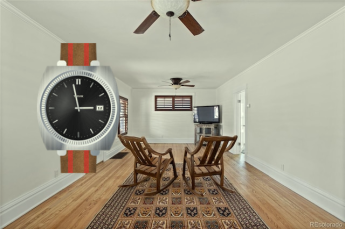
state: 2:58
